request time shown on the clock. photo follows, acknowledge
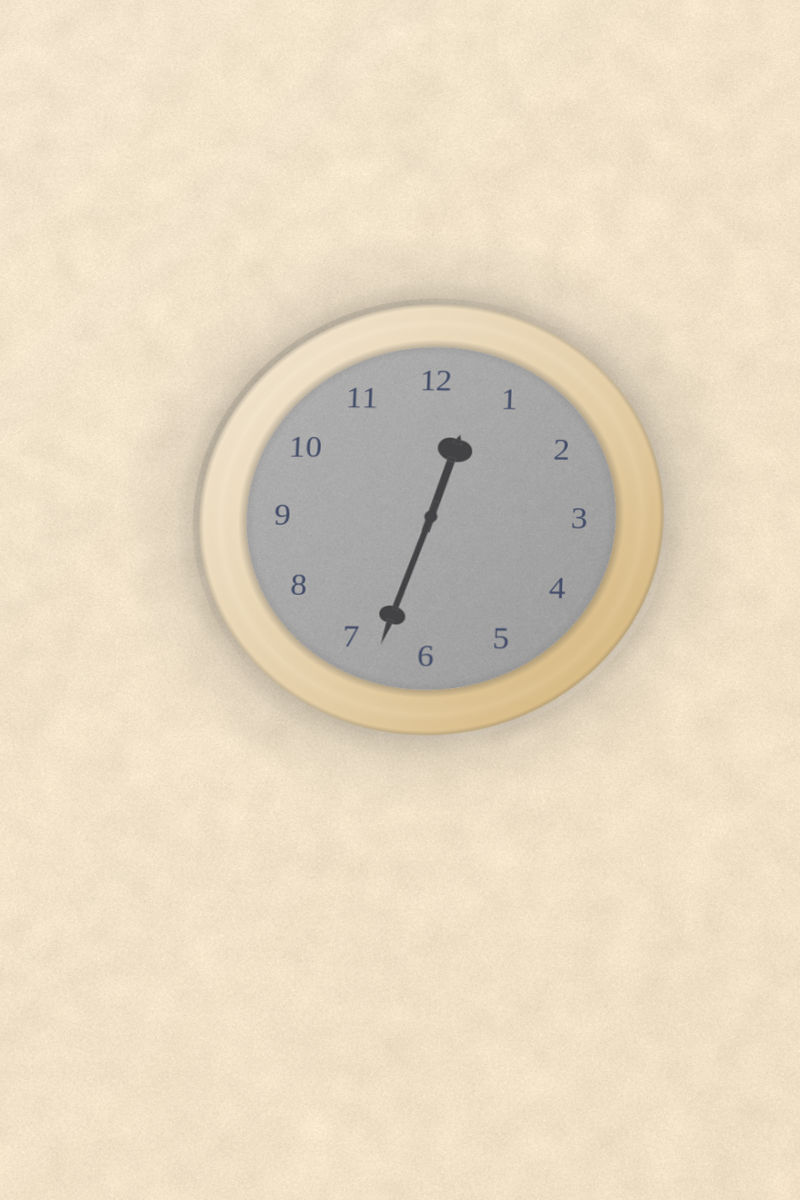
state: 12:33
